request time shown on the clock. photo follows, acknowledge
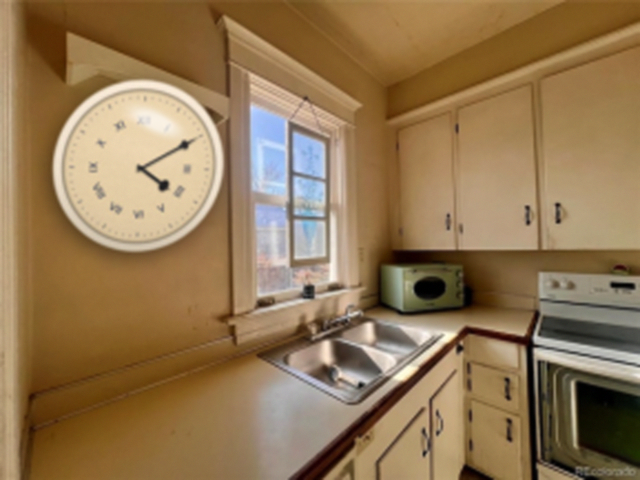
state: 4:10
